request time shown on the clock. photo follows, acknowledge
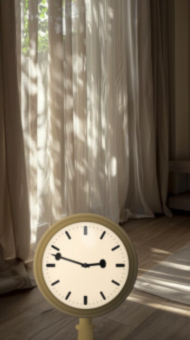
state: 2:48
